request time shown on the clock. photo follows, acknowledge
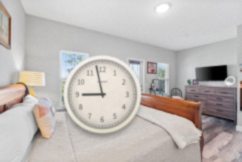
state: 8:58
